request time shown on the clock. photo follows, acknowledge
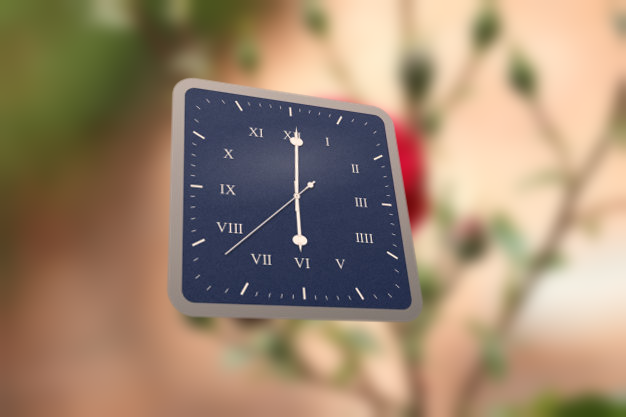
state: 6:00:38
